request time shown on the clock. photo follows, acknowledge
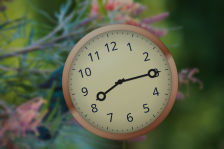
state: 8:15
